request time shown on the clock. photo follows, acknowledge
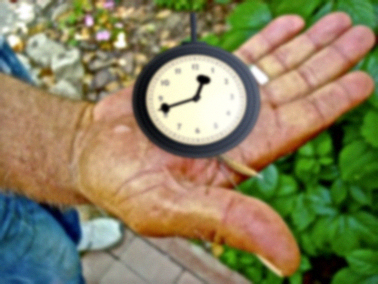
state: 12:42
